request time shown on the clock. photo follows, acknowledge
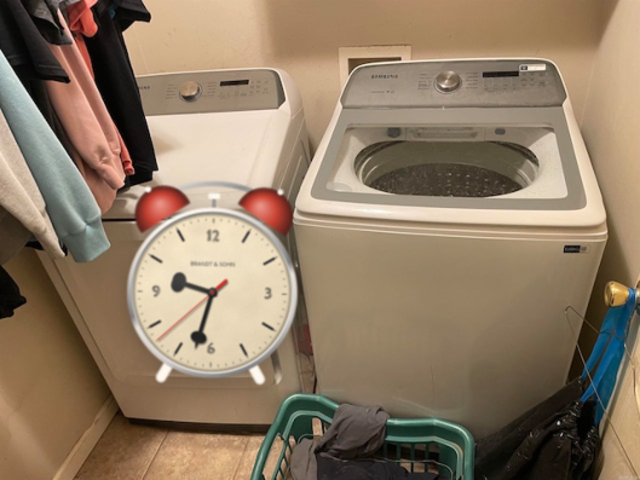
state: 9:32:38
